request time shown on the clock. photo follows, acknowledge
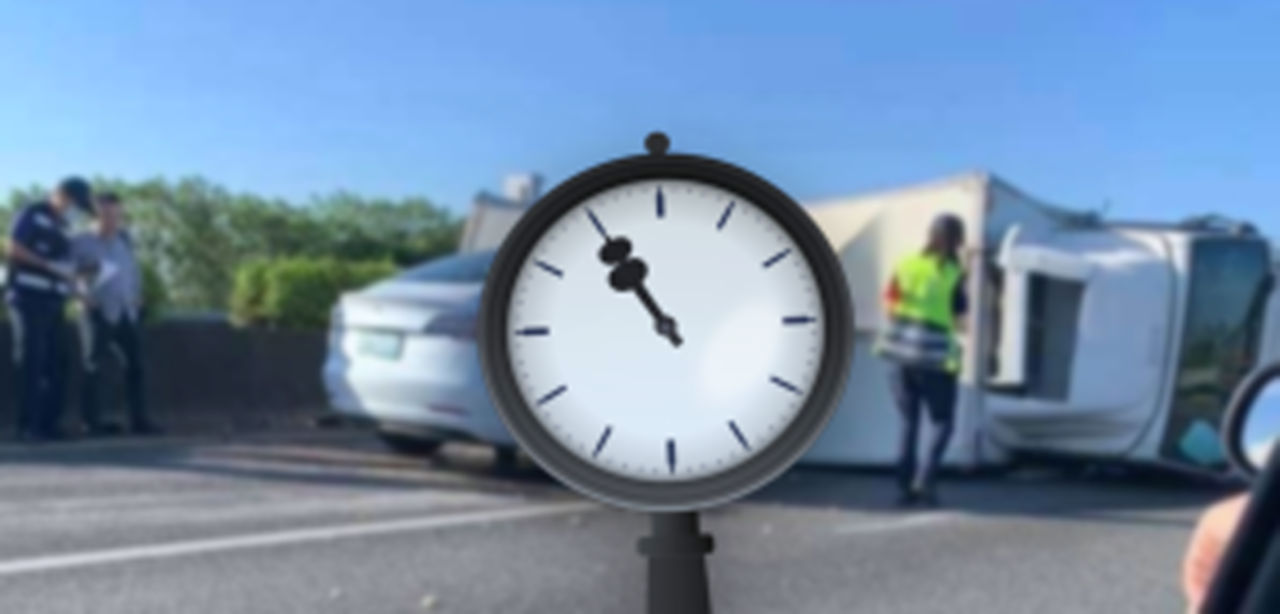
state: 10:55
